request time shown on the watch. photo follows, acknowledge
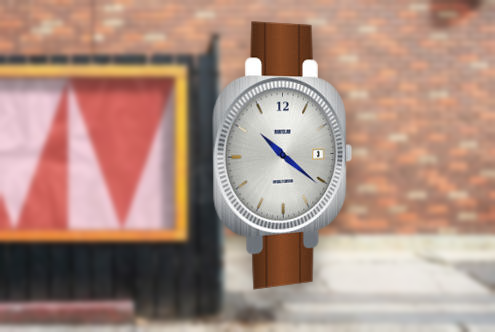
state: 10:21
